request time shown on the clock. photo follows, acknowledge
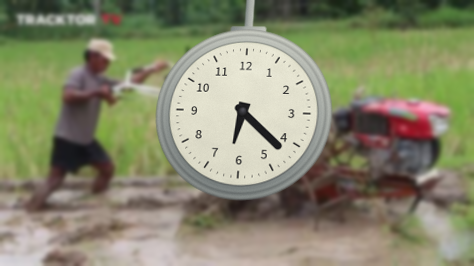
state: 6:22
